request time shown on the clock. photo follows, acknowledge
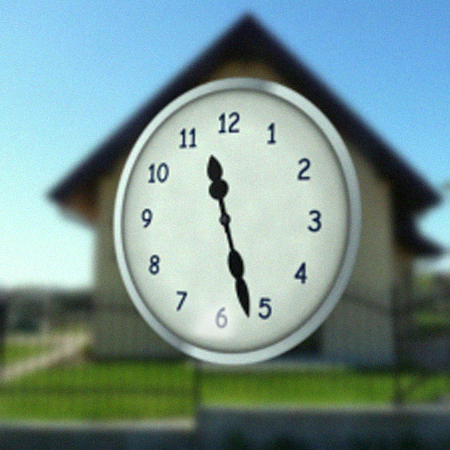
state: 11:27
